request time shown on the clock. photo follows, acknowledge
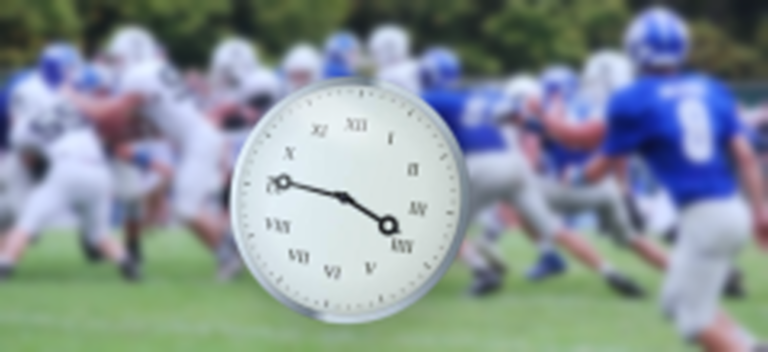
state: 3:46
